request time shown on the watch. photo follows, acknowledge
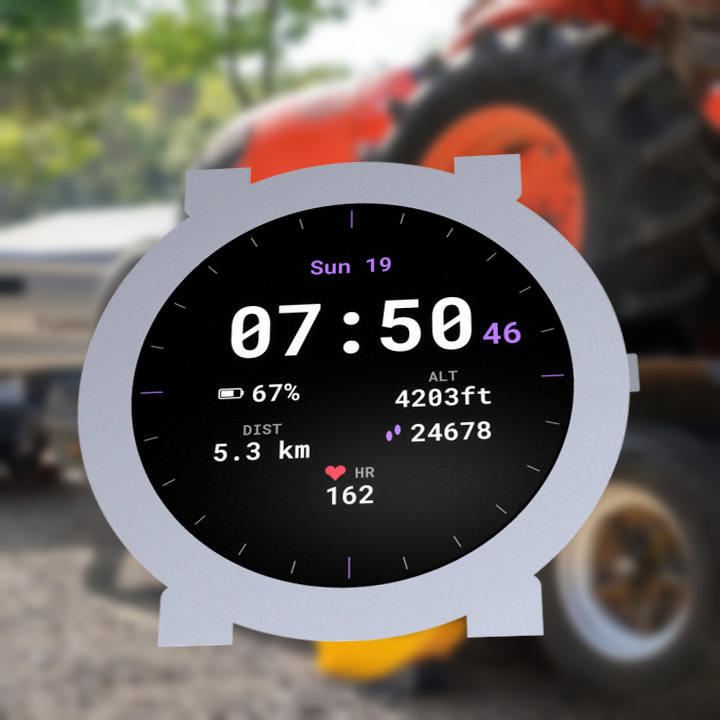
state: 7:50:46
